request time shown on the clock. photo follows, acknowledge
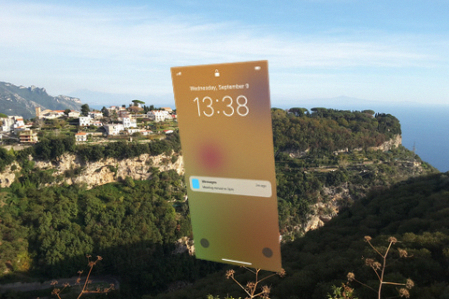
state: 13:38
